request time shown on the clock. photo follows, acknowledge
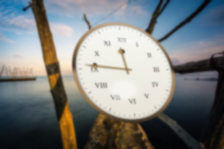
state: 11:46
